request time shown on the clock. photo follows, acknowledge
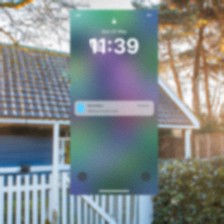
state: 11:39
